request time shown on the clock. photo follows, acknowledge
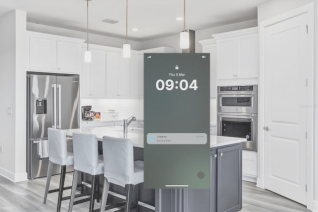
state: 9:04
